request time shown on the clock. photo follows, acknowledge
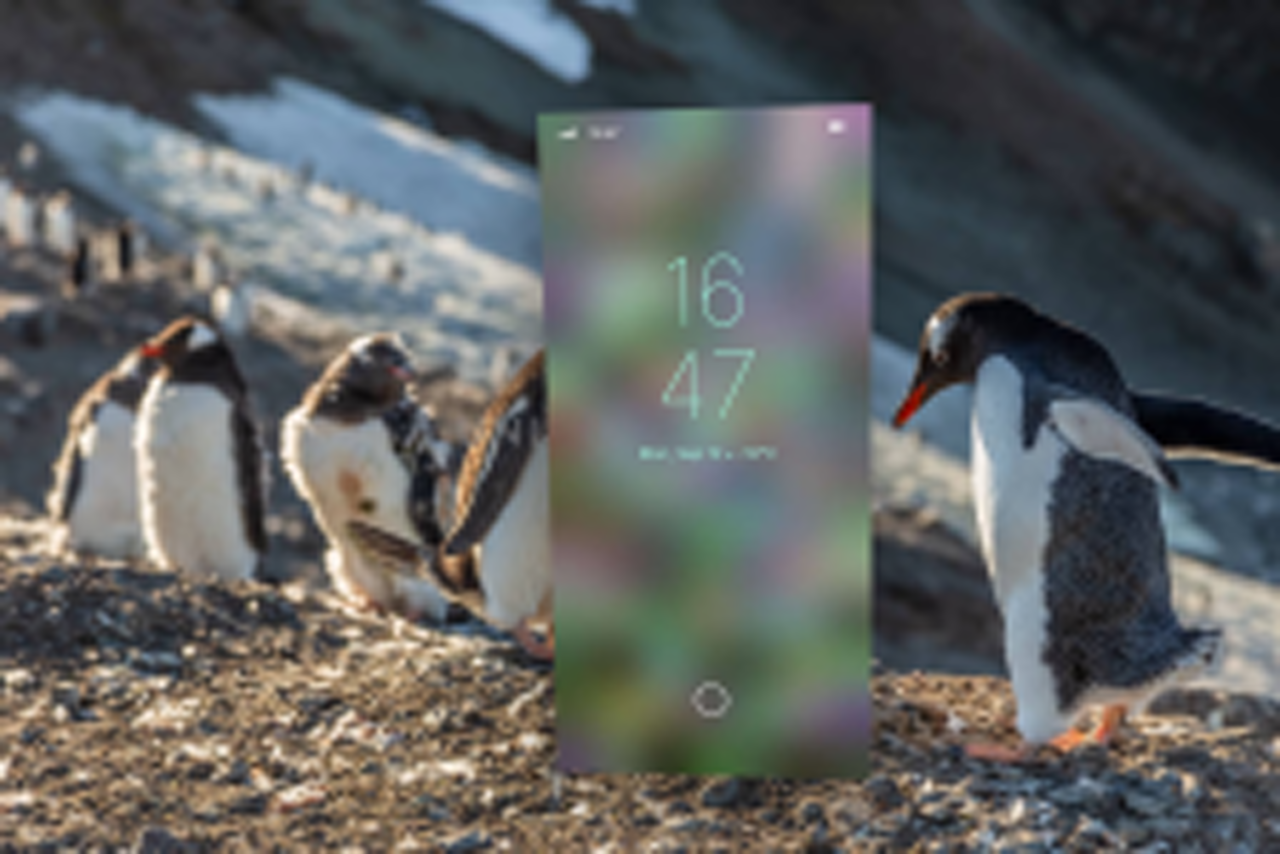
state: 16:47
